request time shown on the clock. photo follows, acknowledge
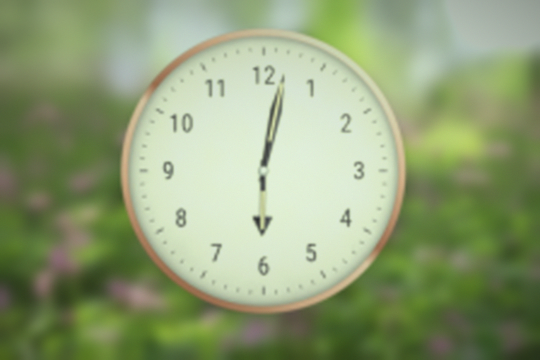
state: 6:02
